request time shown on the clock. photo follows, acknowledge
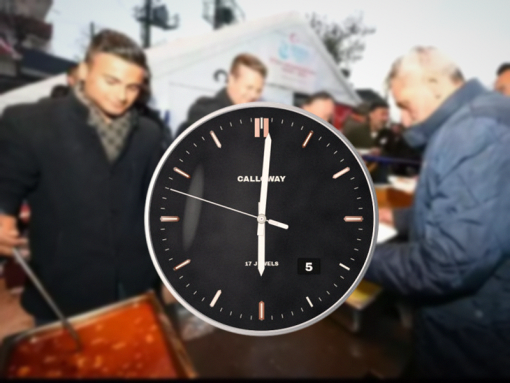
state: 6:00:48
